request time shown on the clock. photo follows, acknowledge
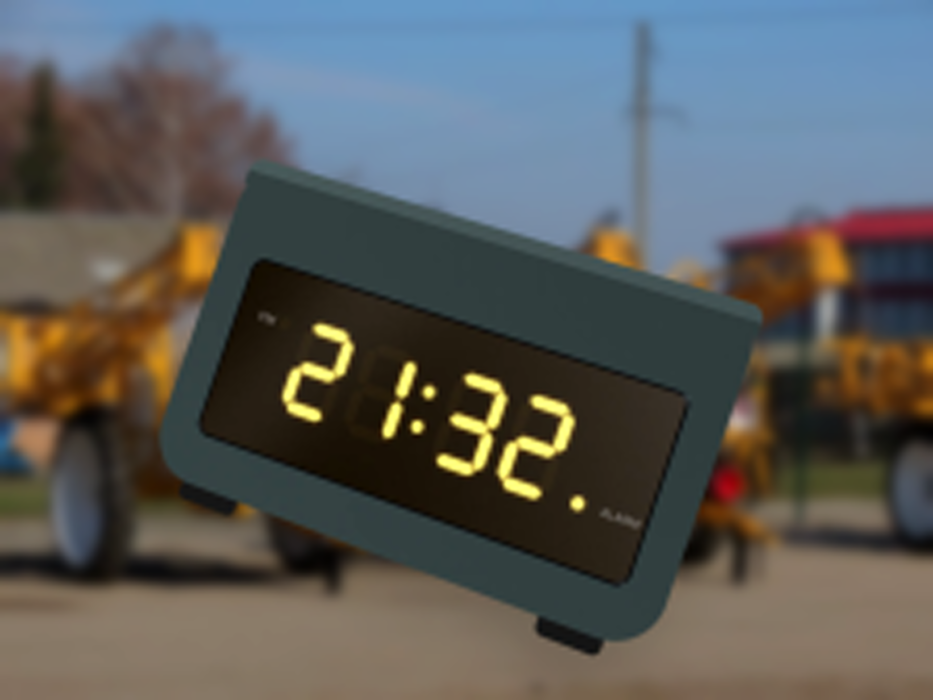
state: 21:32
